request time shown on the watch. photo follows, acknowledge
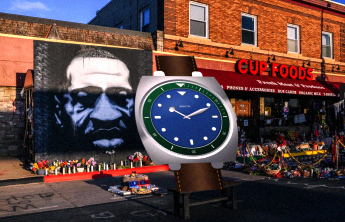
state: 10:11
